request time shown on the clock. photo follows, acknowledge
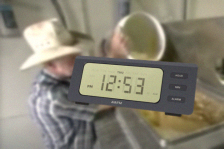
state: 12:53
